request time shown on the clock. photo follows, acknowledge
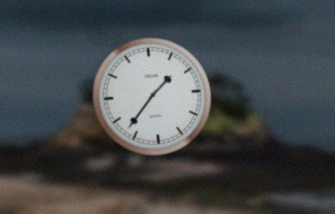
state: 1:37
